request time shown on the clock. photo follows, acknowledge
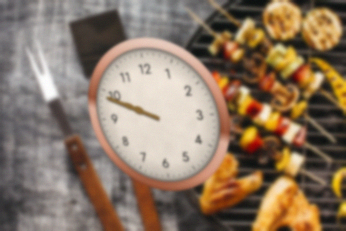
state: 9:49
